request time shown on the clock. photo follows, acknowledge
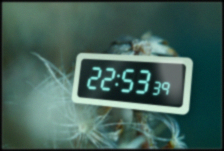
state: 22:53:39
